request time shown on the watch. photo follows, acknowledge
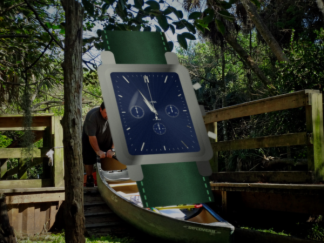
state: 10:56
